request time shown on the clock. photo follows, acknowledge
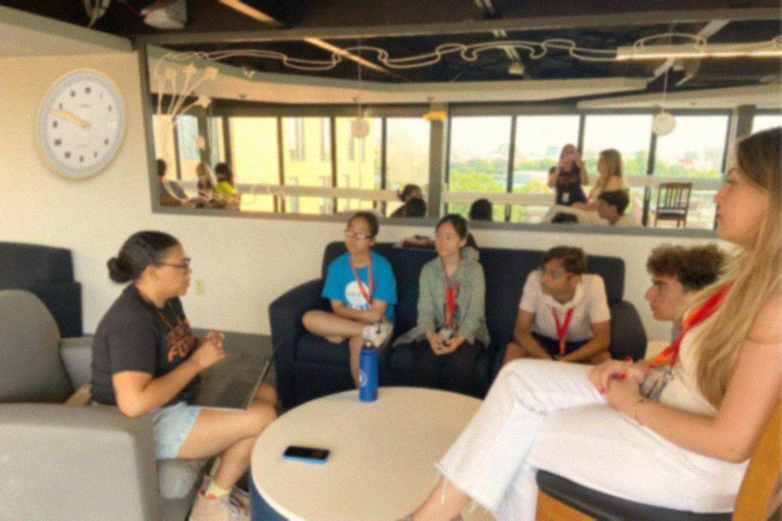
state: 9:48
